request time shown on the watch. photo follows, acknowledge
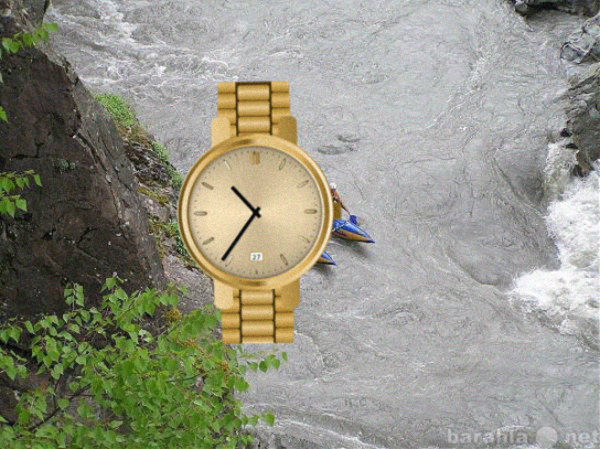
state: 10:36
